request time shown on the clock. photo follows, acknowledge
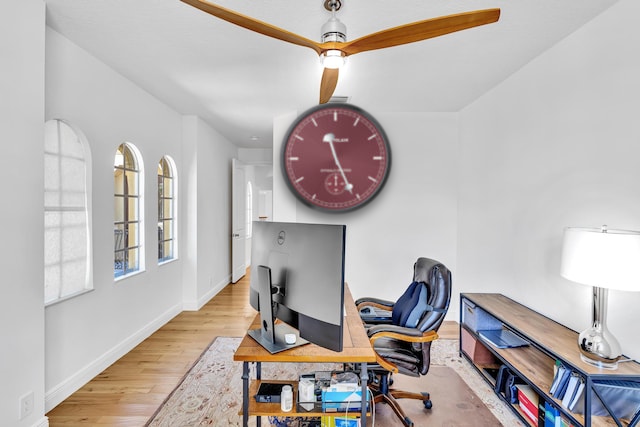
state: 11:26
